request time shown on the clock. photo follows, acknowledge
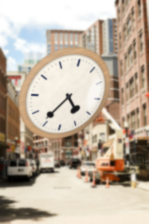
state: 4:36
